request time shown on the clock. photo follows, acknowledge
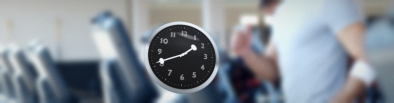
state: 1:41
